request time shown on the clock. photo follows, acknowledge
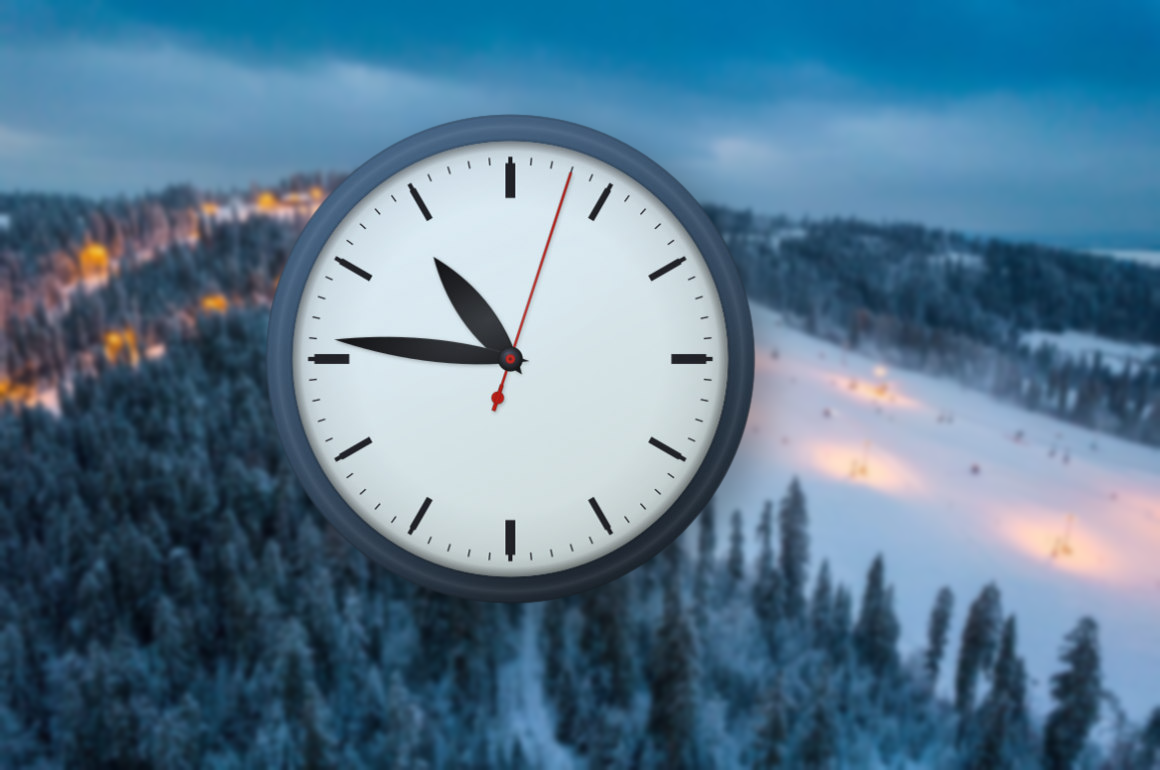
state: 10:46:03
